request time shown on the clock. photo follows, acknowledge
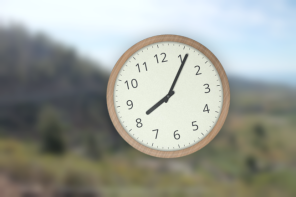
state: 8:06
